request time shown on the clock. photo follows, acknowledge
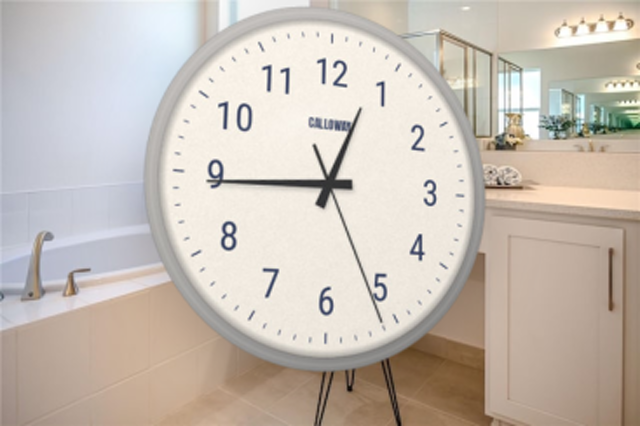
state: 12:44:26
